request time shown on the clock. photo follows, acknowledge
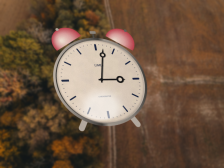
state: 3:02
